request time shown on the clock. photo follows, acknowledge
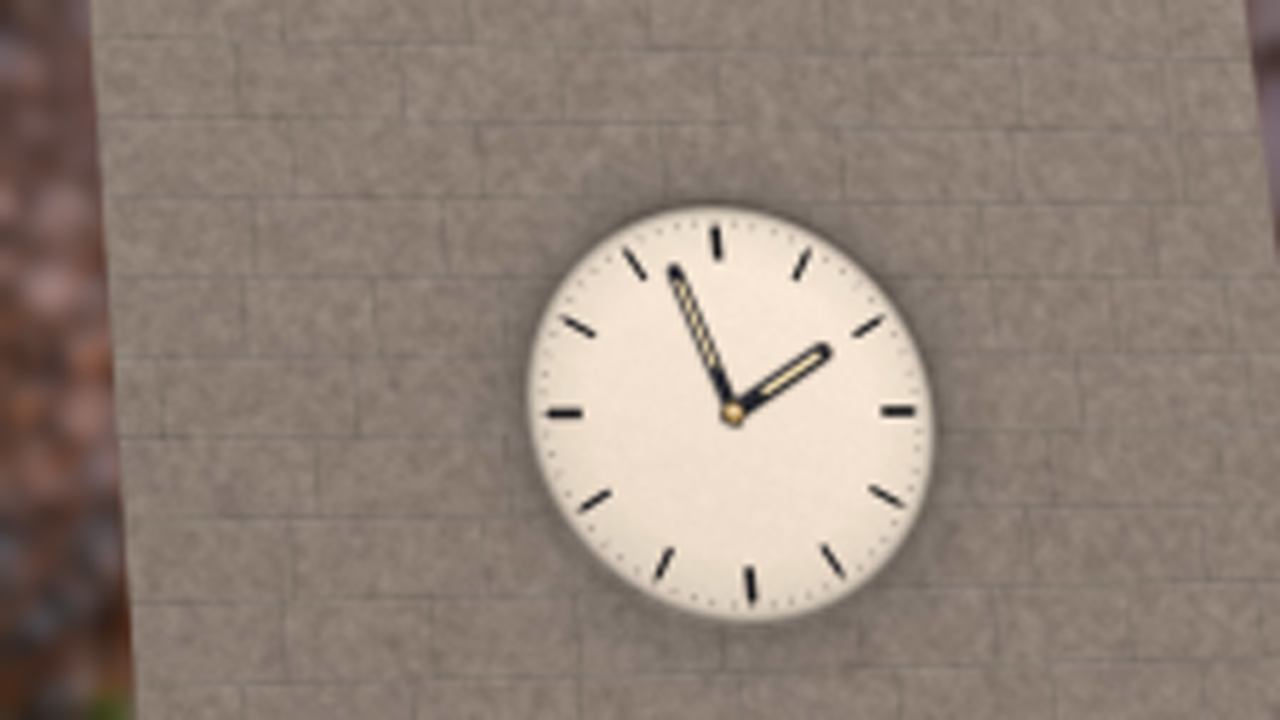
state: 1:57
